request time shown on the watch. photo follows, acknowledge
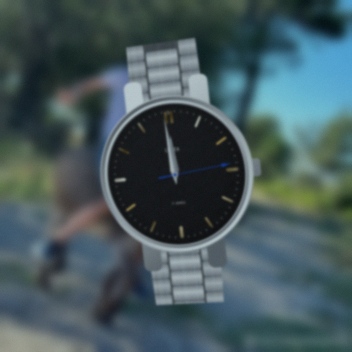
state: 11:59:14
